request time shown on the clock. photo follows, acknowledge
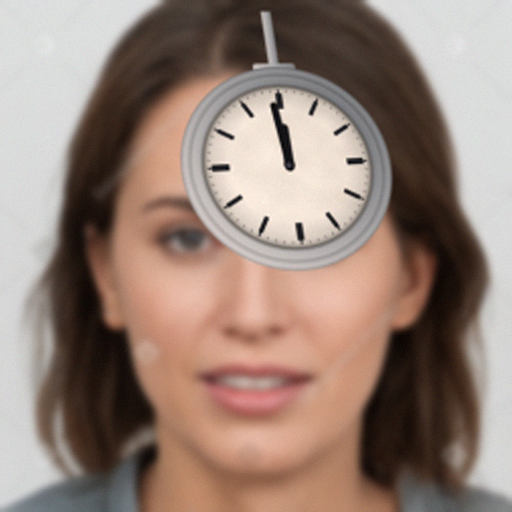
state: 11:59
